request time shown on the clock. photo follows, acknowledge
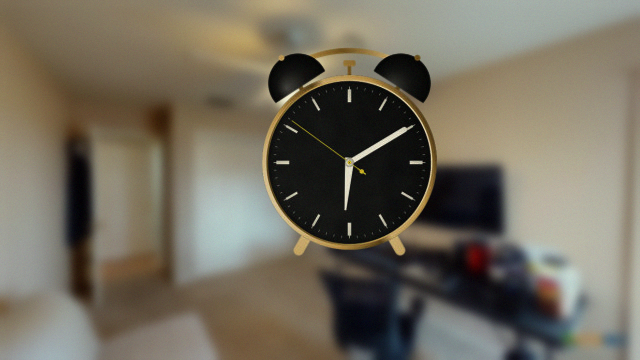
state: 6:09:51
